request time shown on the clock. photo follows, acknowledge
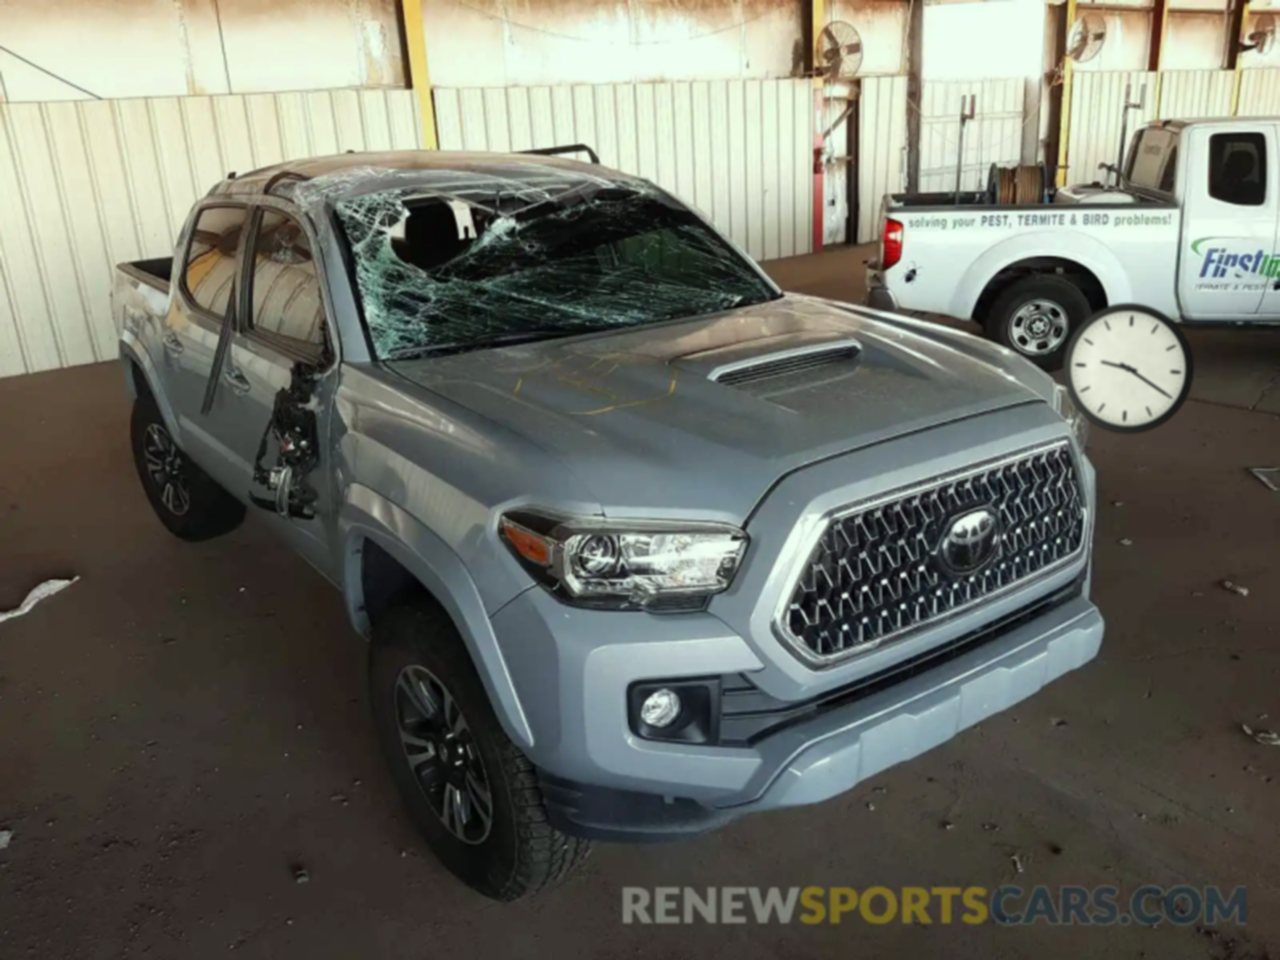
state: 9:20
